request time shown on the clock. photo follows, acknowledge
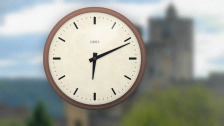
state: 6:11
